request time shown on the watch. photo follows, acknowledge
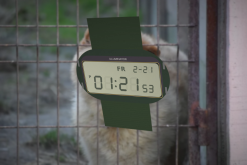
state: 1:21:53
